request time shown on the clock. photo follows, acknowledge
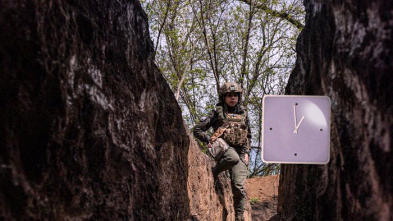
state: 12:59
